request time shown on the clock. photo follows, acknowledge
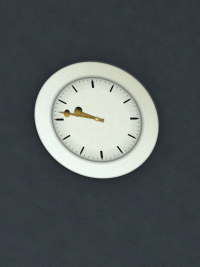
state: 9:47
